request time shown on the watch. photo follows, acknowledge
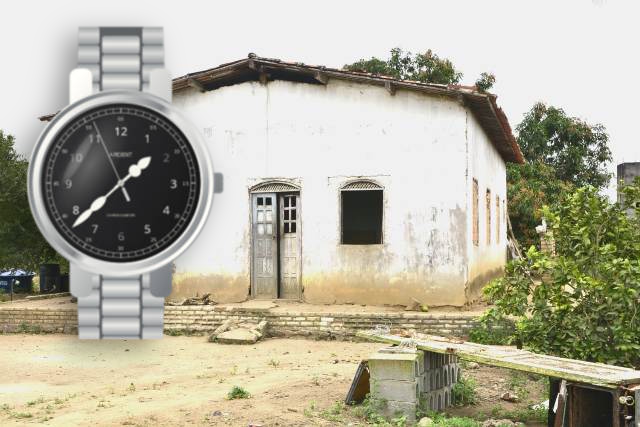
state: 1:37:56
